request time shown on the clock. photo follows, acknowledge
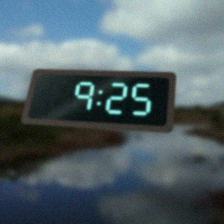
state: 9:25
